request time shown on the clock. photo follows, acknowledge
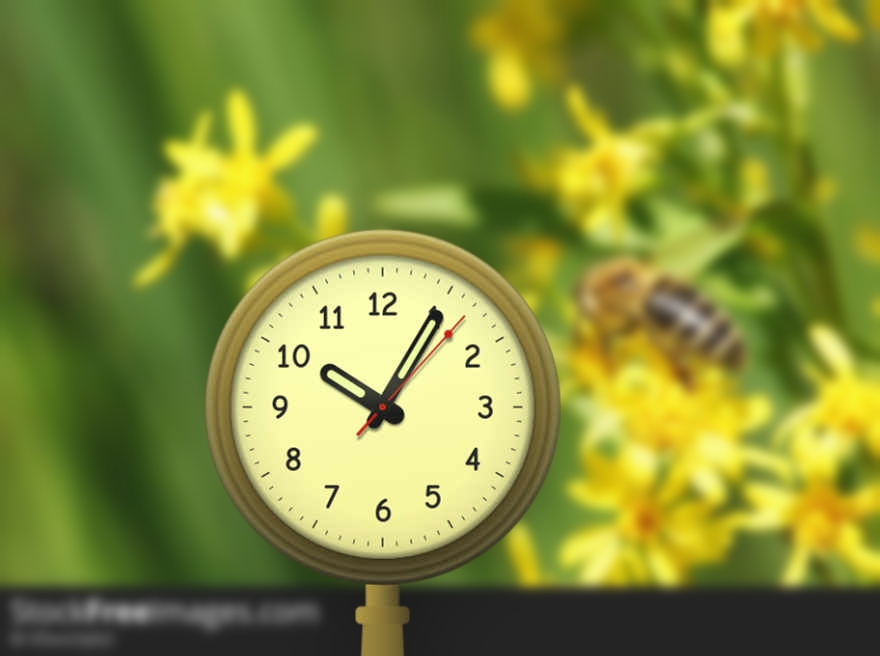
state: 10:05:07
